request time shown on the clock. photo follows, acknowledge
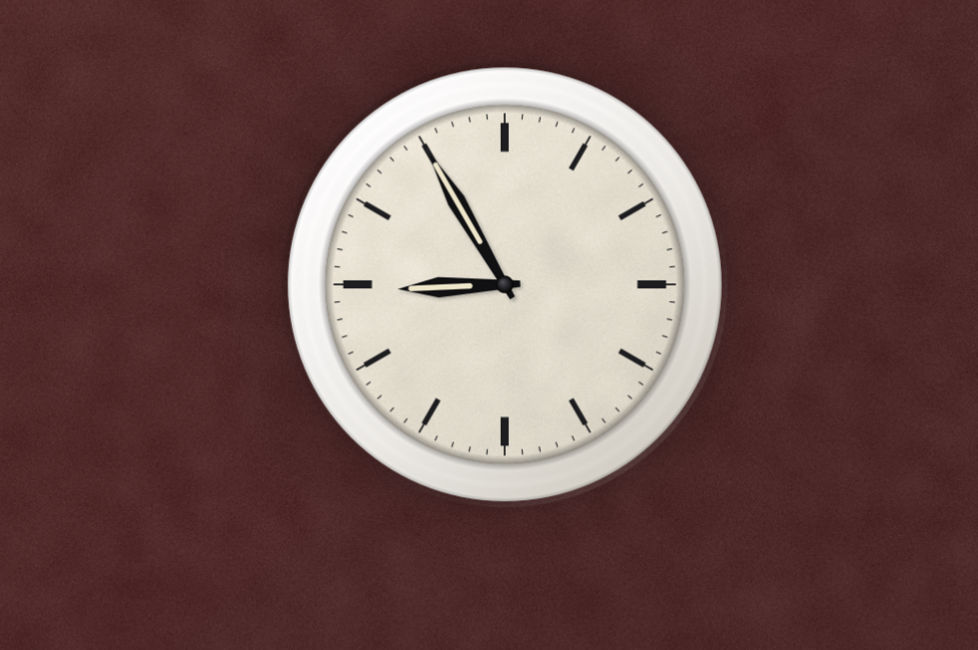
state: 8:55
